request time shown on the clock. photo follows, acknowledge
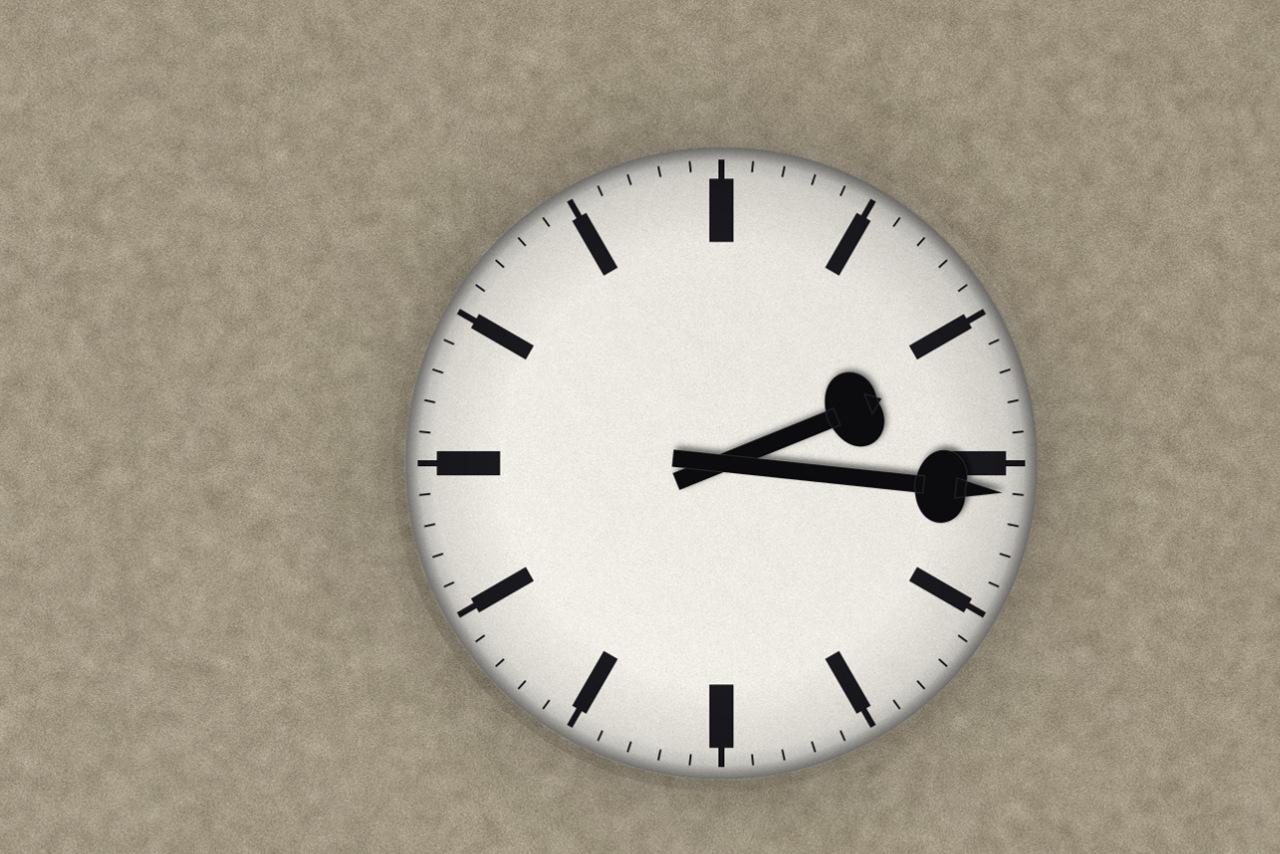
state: 2:16
